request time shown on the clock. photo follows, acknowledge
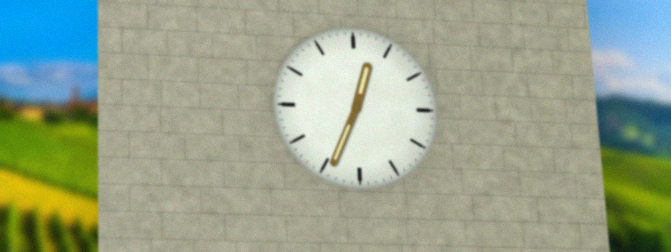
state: 12:34
